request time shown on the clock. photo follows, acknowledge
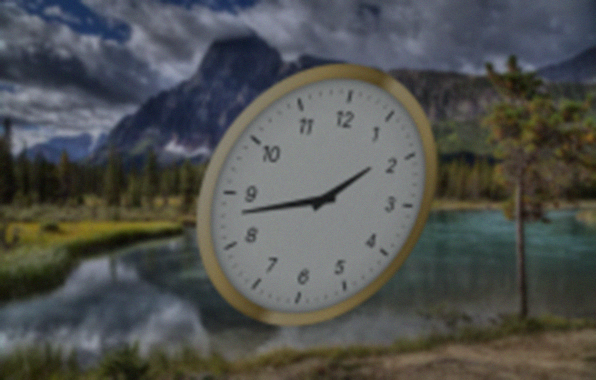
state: 1:43
